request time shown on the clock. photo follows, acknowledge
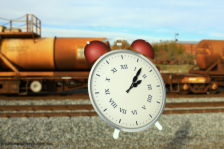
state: 2:07
